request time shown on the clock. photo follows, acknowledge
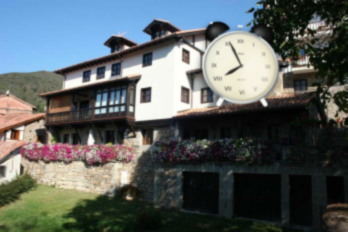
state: 7:56
